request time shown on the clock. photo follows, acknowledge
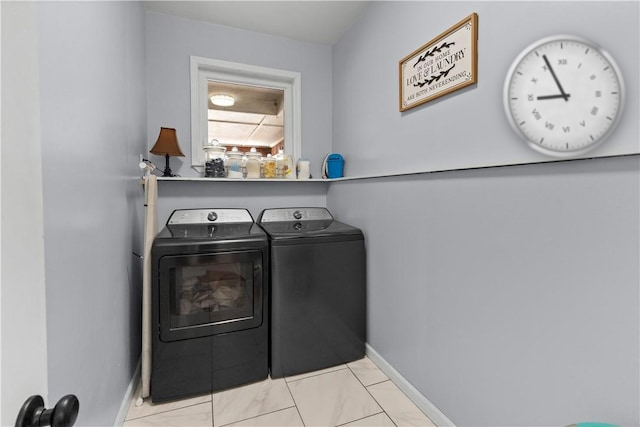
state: 8:56
